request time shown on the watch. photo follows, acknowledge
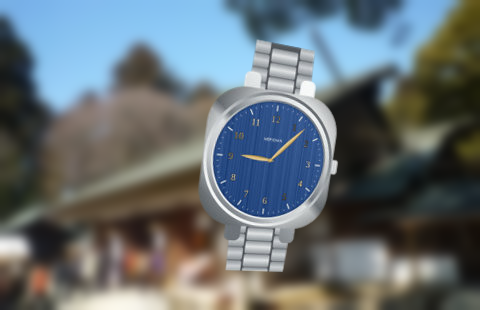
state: 9:07
